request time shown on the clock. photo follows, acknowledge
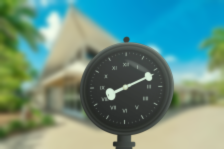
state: 8:11
